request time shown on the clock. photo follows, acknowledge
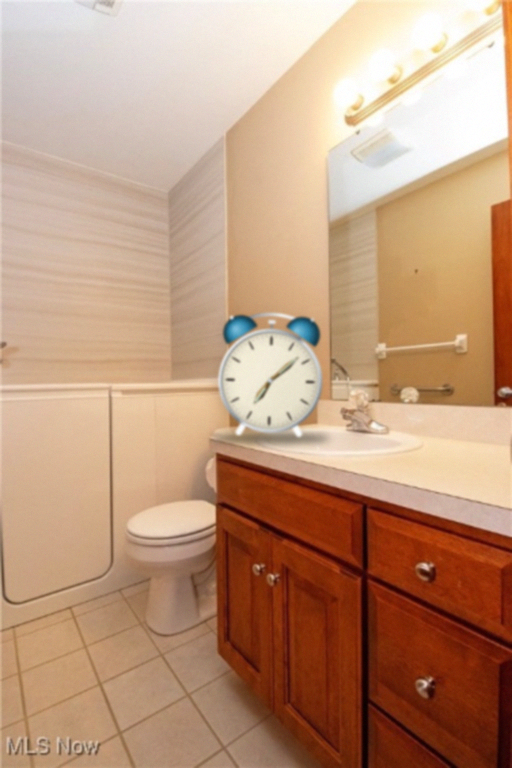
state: 7:08
